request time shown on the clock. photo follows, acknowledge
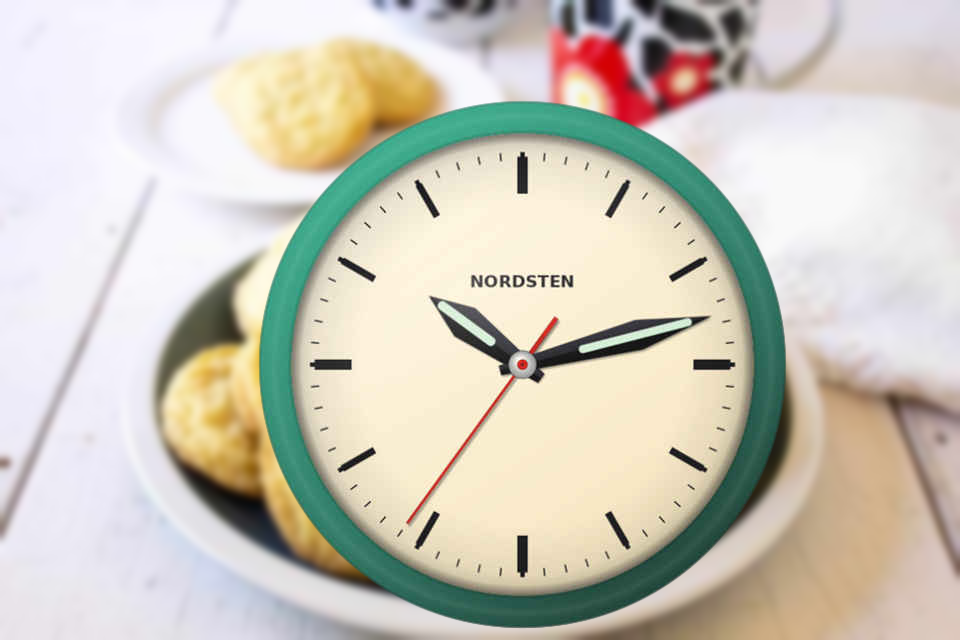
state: 10:12:36
